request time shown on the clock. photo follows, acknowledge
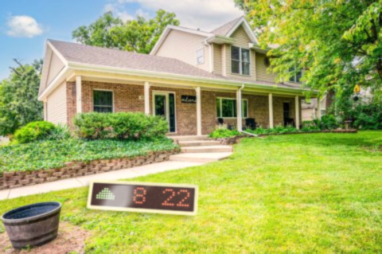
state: 8:22
